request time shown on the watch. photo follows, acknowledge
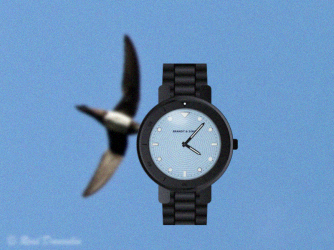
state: 4:07
